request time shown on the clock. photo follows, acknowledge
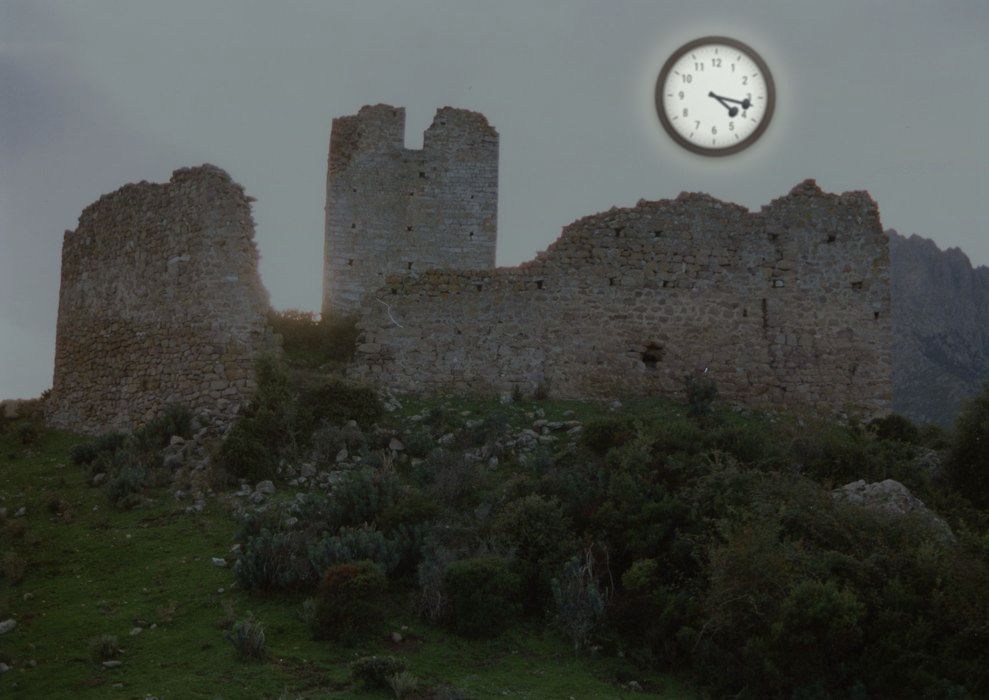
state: 4:17
